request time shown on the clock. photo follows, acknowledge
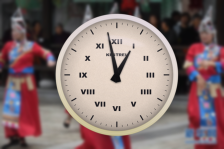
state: 12:58
